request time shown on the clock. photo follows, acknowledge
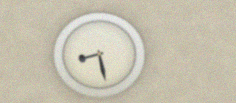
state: 8:28
